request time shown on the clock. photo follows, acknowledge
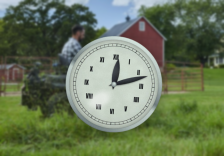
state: 12:12
